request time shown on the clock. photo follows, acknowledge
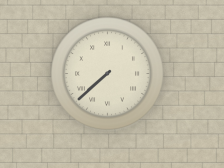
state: 7:38
